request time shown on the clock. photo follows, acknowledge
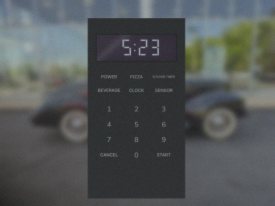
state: 5:23
